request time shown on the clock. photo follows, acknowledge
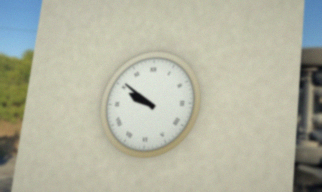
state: 9:51
